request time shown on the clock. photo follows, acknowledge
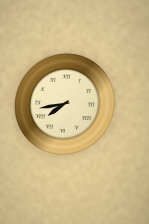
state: 7:43
